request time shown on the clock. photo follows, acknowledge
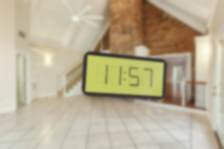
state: 11:57
